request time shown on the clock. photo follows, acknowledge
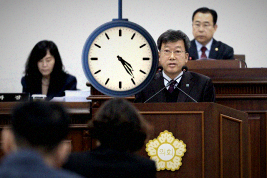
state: 4:24
